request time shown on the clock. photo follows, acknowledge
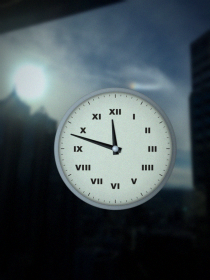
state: 11:48
